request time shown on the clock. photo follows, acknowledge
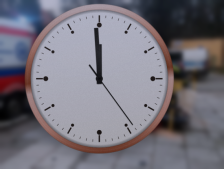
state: 11:59:24
